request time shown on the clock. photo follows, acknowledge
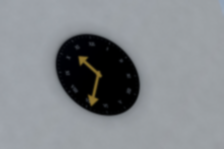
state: 10:34
